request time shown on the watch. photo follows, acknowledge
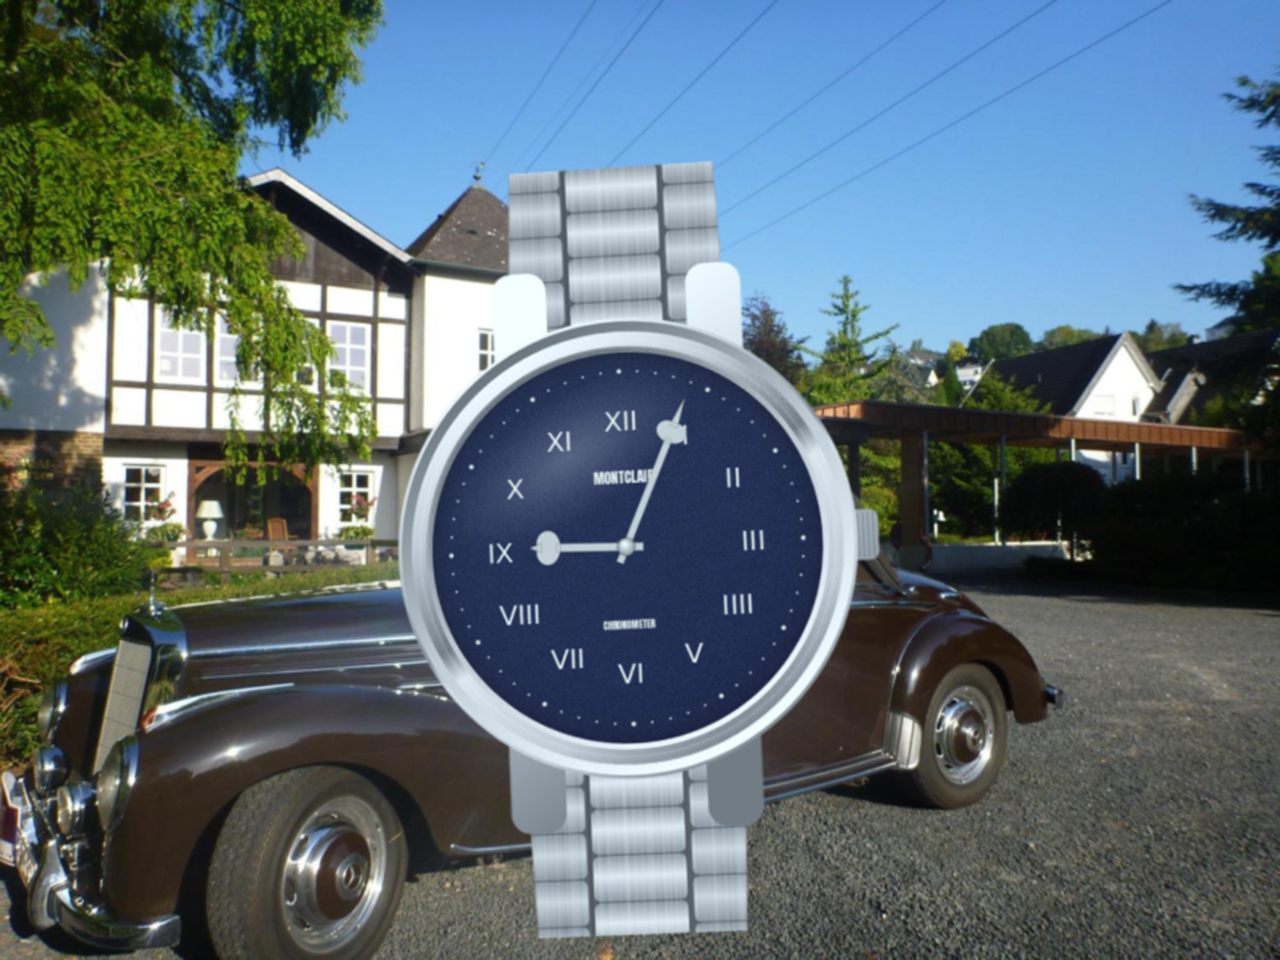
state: 9:04
